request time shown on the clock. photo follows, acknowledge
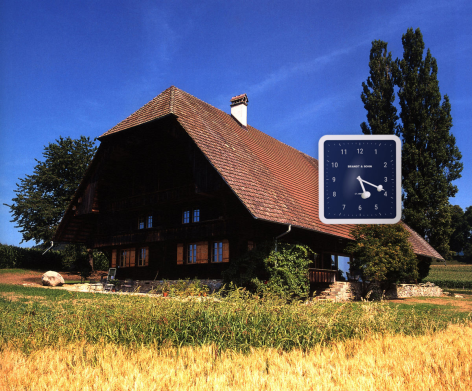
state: 5:19
